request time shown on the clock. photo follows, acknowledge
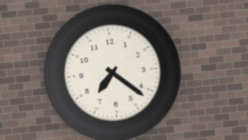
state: 7:22
